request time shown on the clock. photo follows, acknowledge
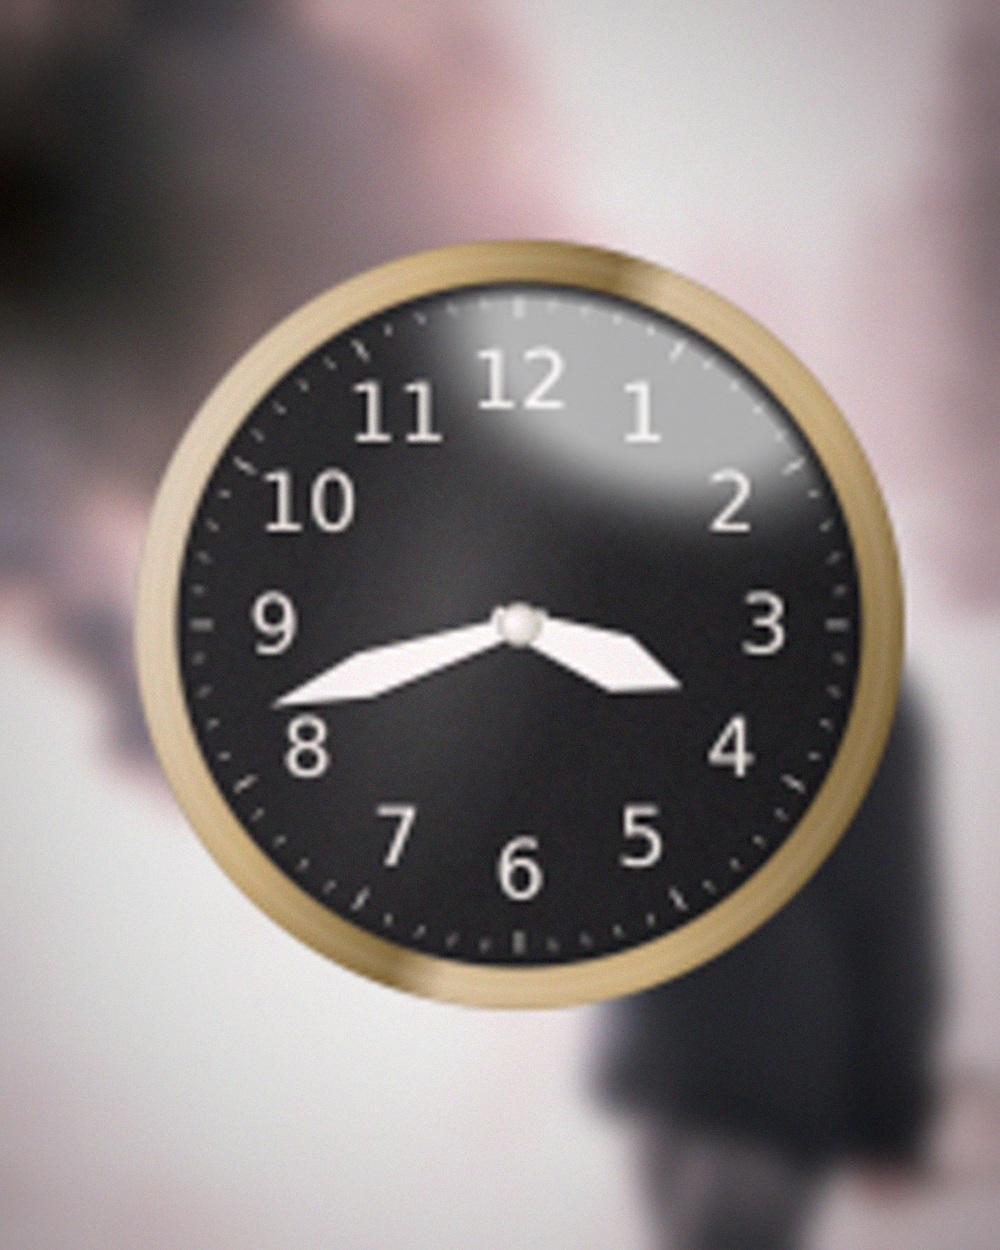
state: 3:42
